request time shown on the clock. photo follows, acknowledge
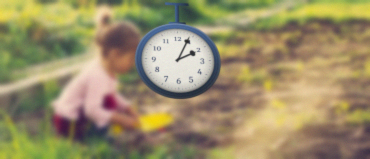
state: 2:04
